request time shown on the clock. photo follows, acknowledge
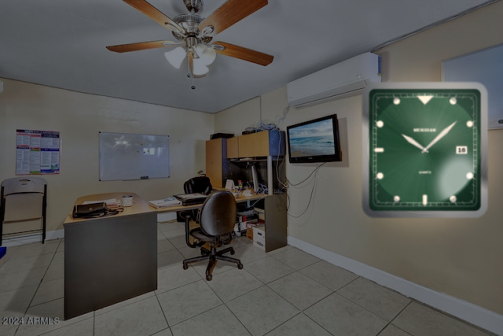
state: 10:08
